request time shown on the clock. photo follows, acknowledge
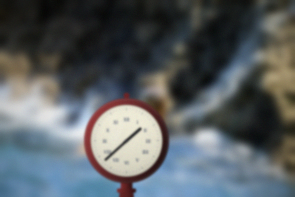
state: 1:38
